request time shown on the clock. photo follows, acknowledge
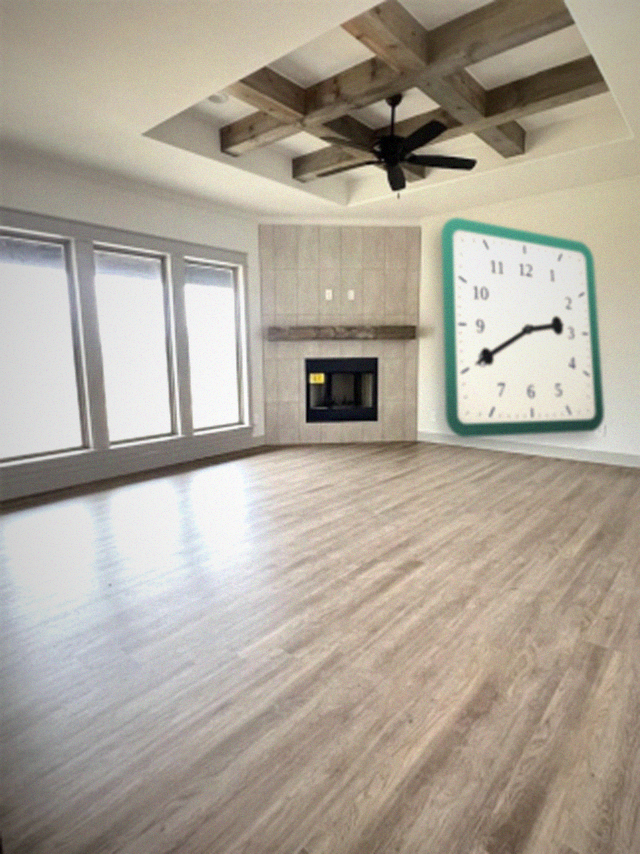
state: 2:40
